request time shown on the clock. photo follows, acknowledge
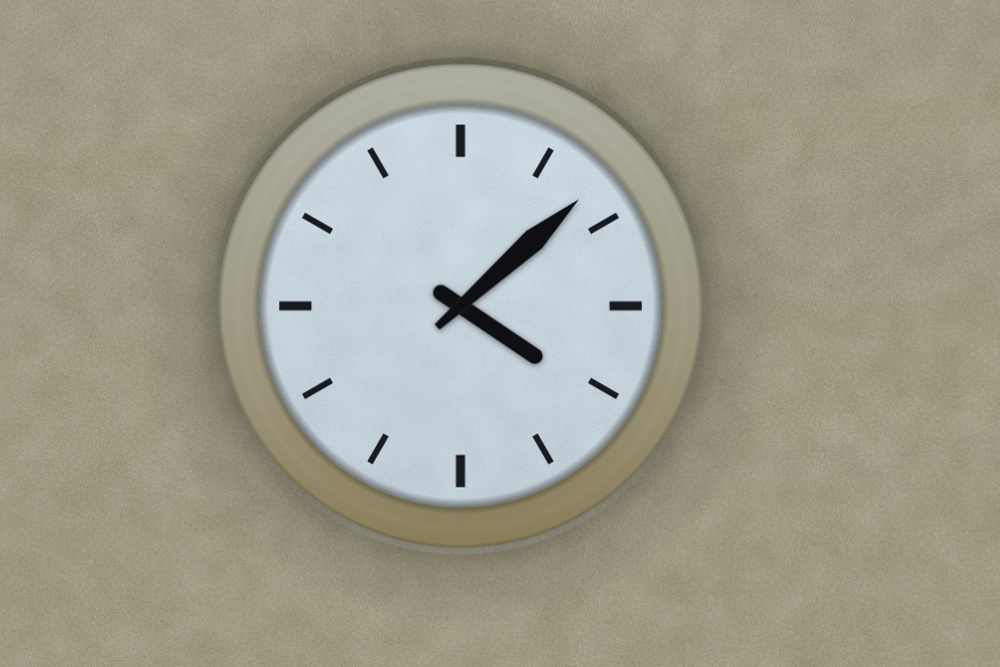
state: 4:08
